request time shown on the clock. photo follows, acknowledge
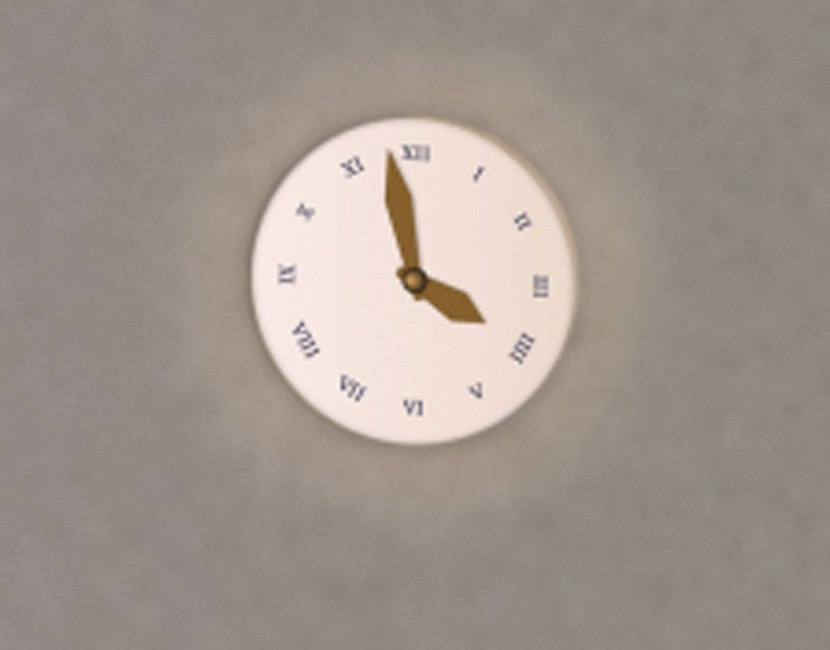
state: 3:58
